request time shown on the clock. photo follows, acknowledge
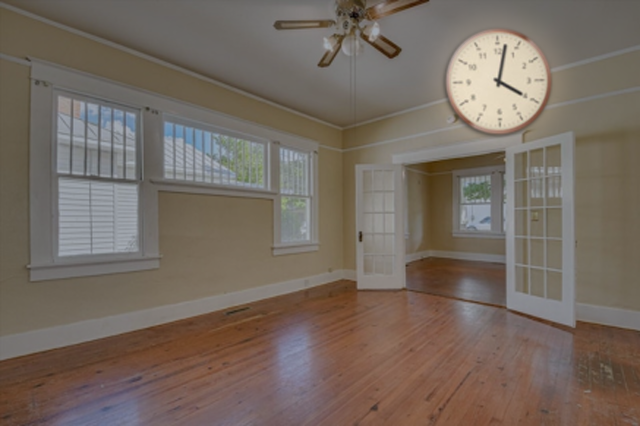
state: 4:02
